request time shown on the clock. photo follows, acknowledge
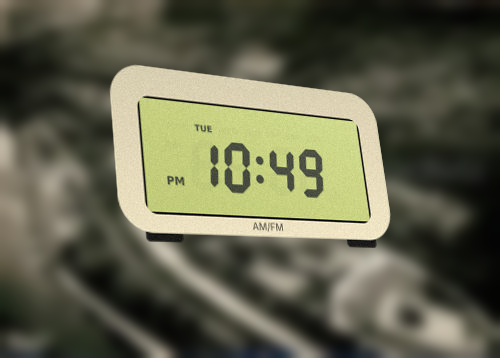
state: 10:49
